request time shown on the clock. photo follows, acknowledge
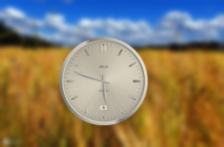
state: 5:48
